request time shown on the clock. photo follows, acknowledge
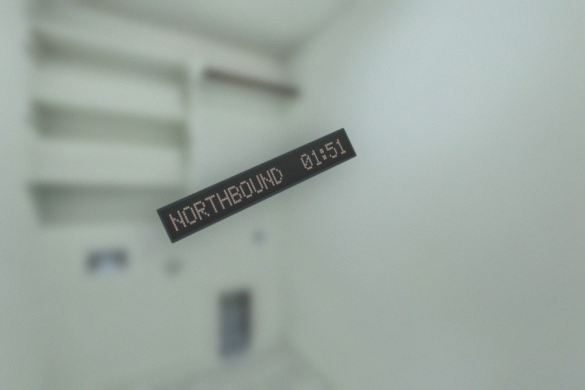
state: 1:51
